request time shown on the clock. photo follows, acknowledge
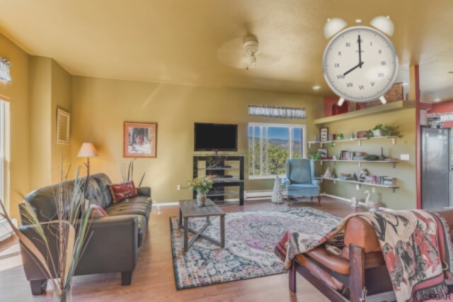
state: 8:00
